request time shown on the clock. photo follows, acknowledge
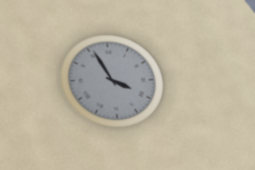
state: 3:56
